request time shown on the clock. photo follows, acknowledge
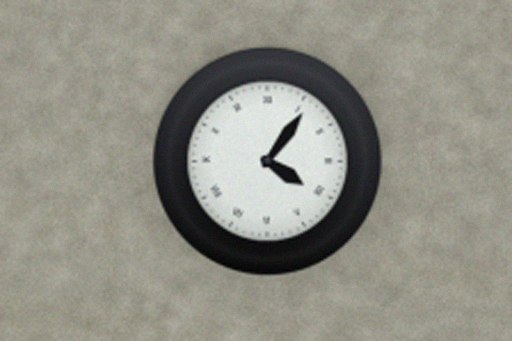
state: 4:06
